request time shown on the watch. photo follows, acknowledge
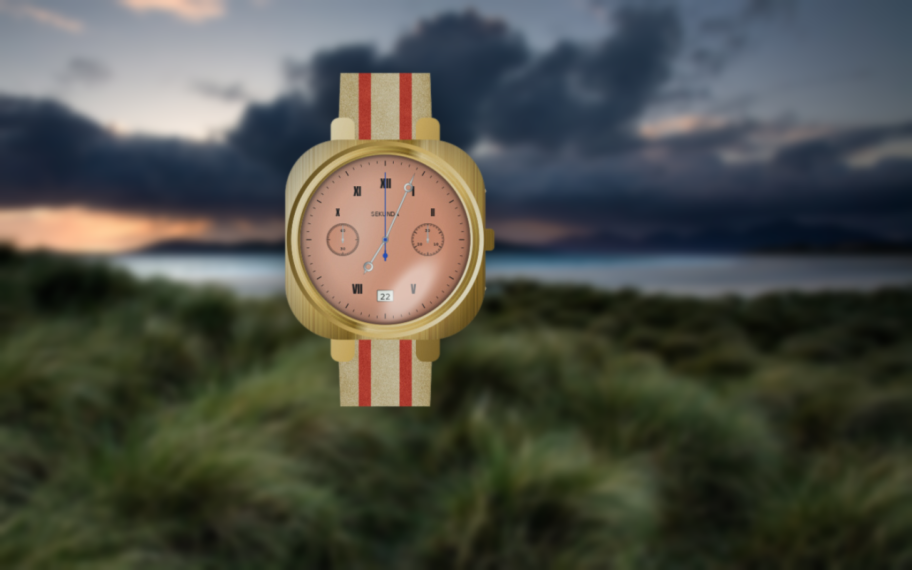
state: 7:04
